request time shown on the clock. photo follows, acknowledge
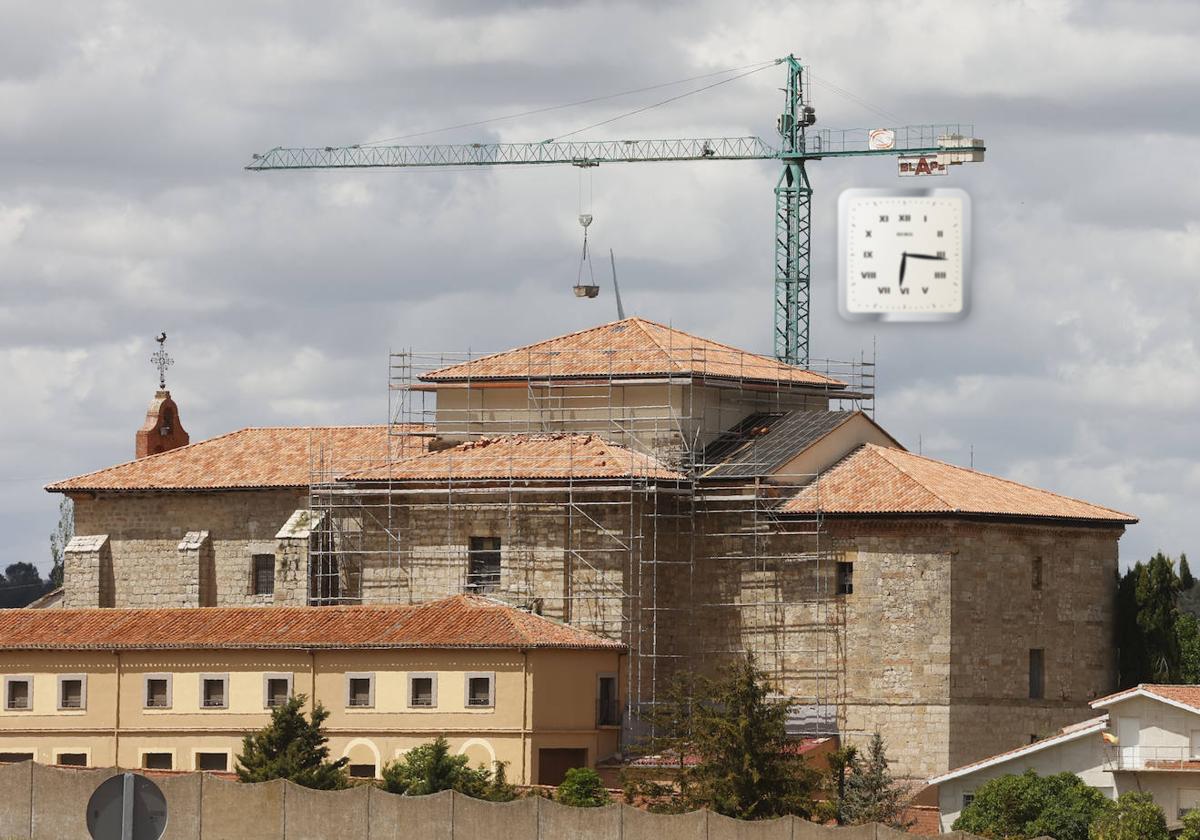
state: 6:16
